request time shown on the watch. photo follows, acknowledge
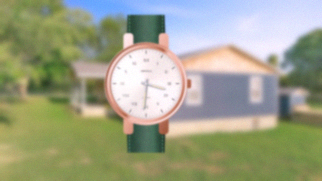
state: 3:31
